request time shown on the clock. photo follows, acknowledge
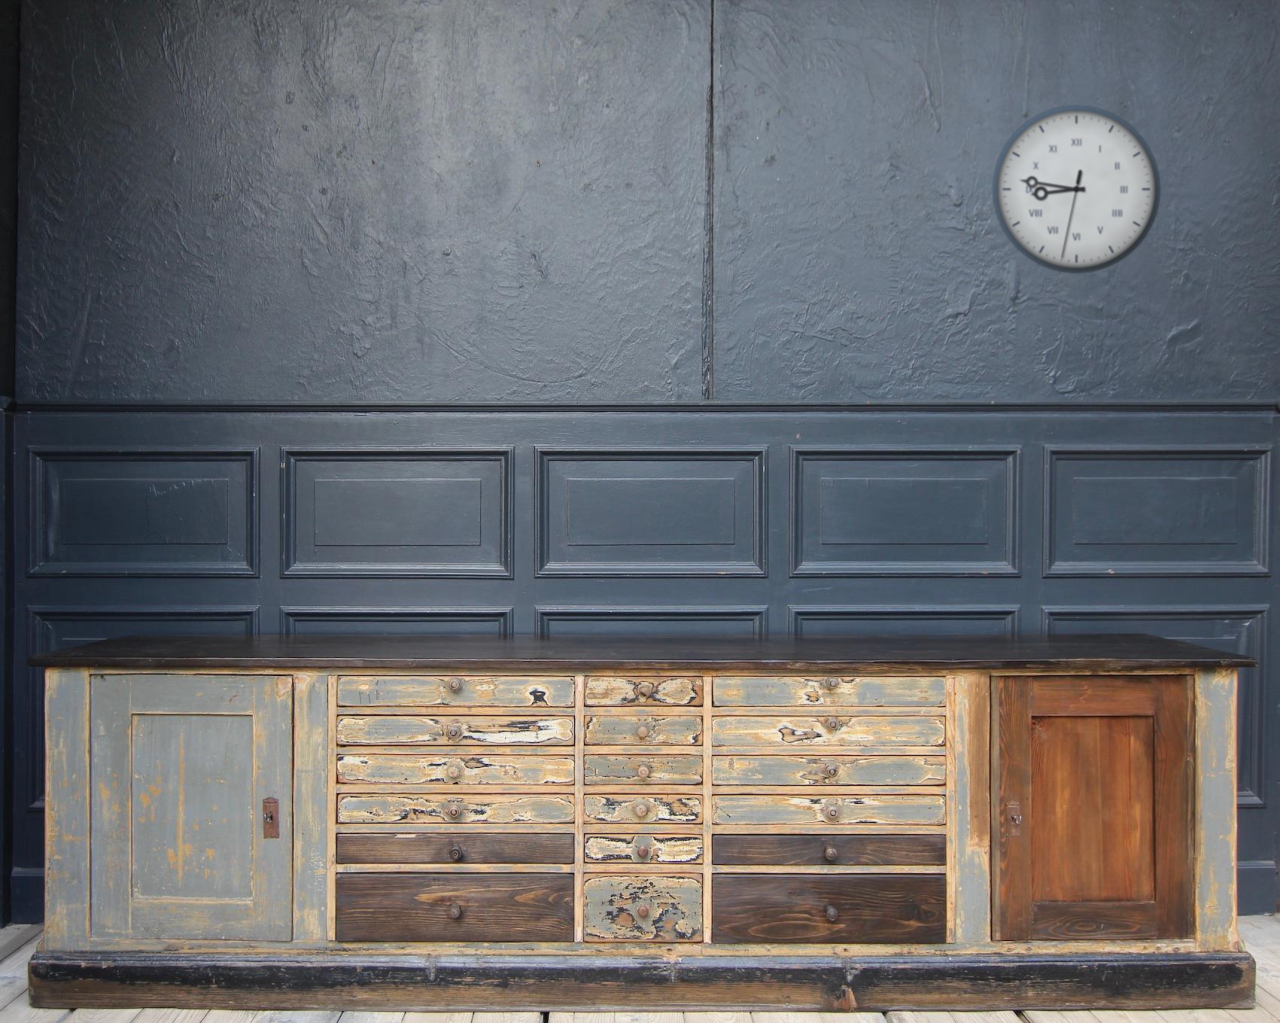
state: 8:46:32
